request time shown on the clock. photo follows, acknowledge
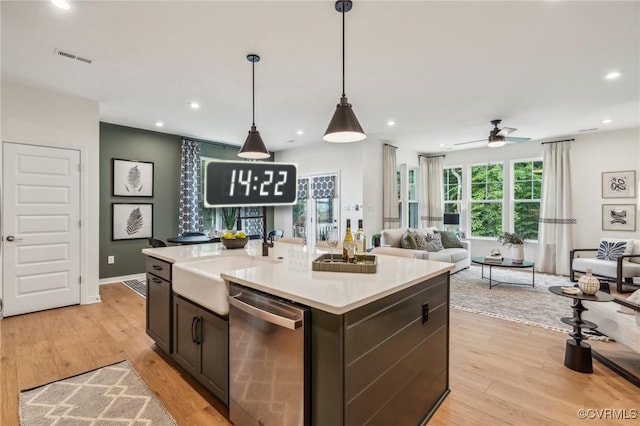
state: 14:22
